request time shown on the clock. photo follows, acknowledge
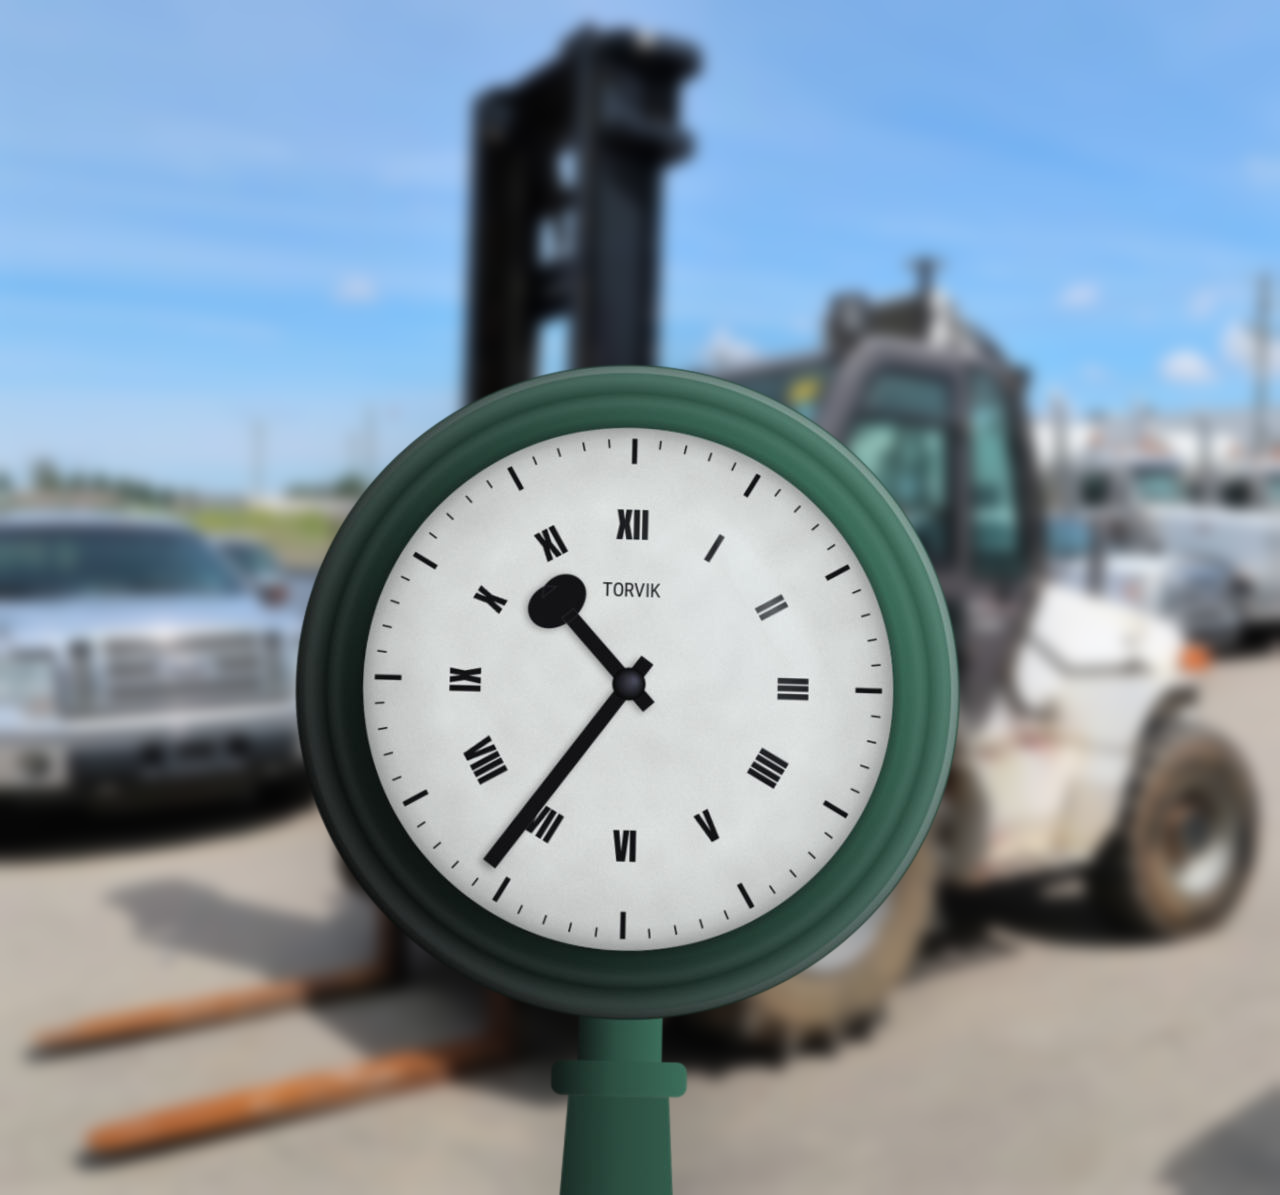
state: 10:36
